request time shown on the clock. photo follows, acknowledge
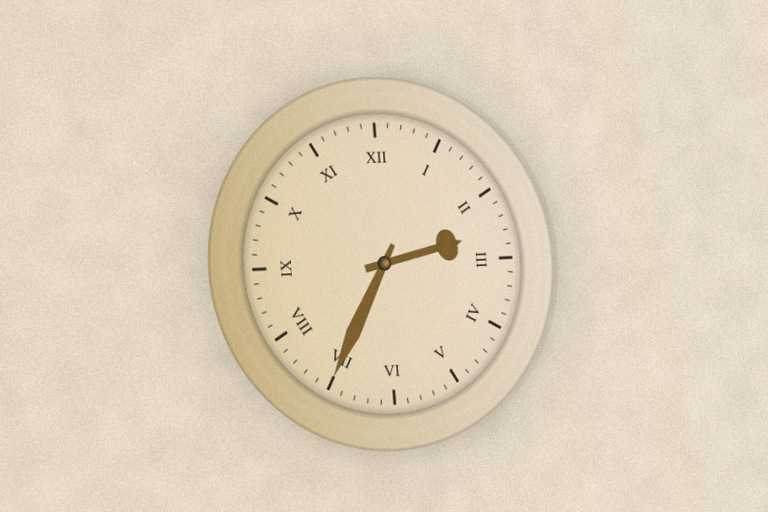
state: 2:35
